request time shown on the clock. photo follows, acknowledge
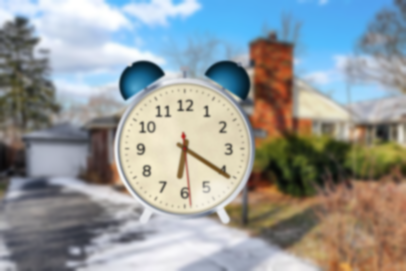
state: 6:20:29
